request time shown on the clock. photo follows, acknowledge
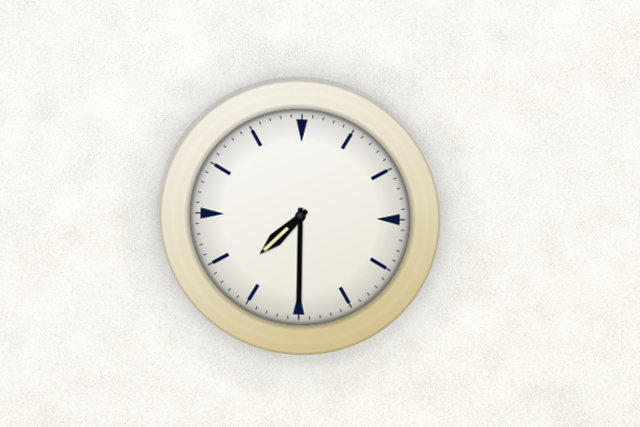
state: 7:30
